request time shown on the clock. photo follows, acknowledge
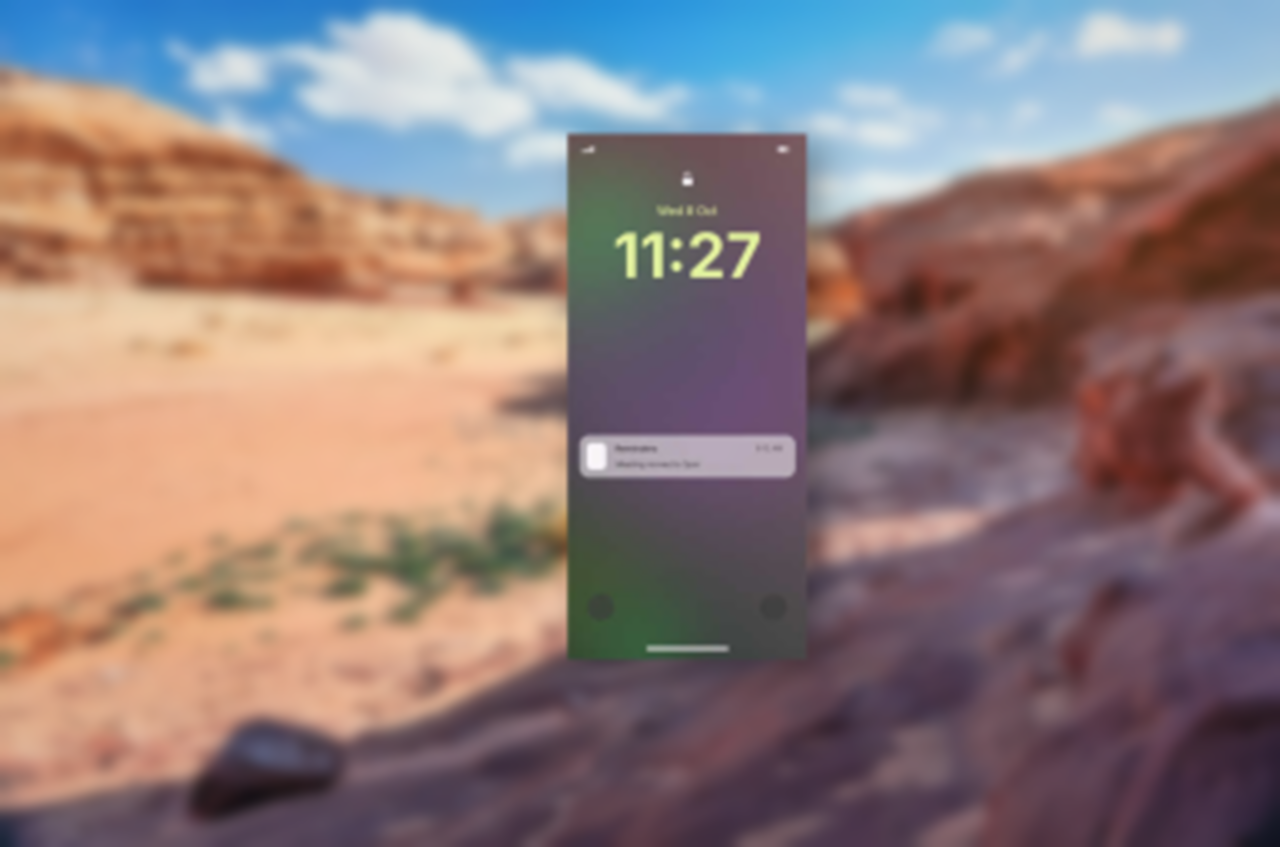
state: 11:27
